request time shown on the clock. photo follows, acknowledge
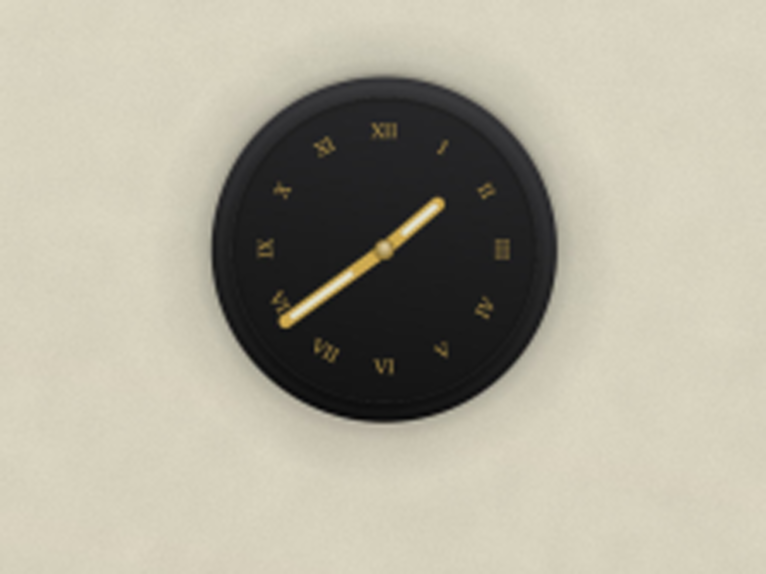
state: 1:39
